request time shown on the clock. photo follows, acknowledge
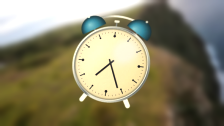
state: 7:26
